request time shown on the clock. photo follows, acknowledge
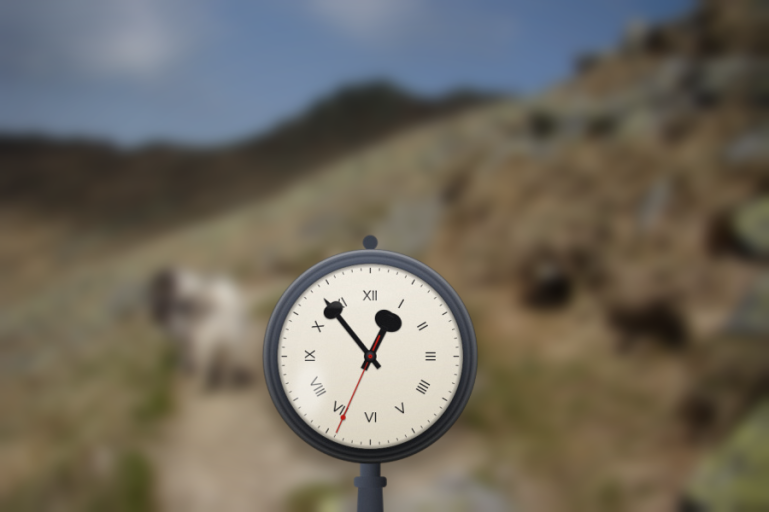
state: 12:53:34
